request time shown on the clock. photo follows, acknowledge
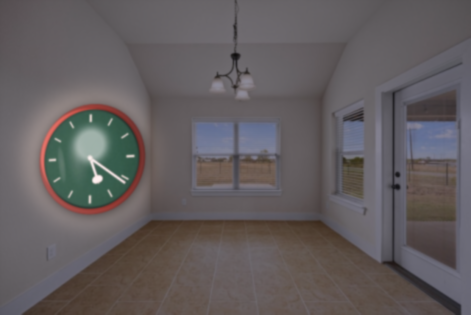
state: 5:21
